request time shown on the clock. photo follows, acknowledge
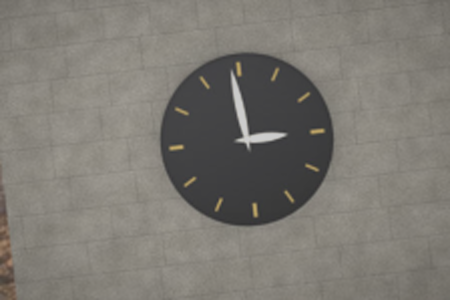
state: 2:59
